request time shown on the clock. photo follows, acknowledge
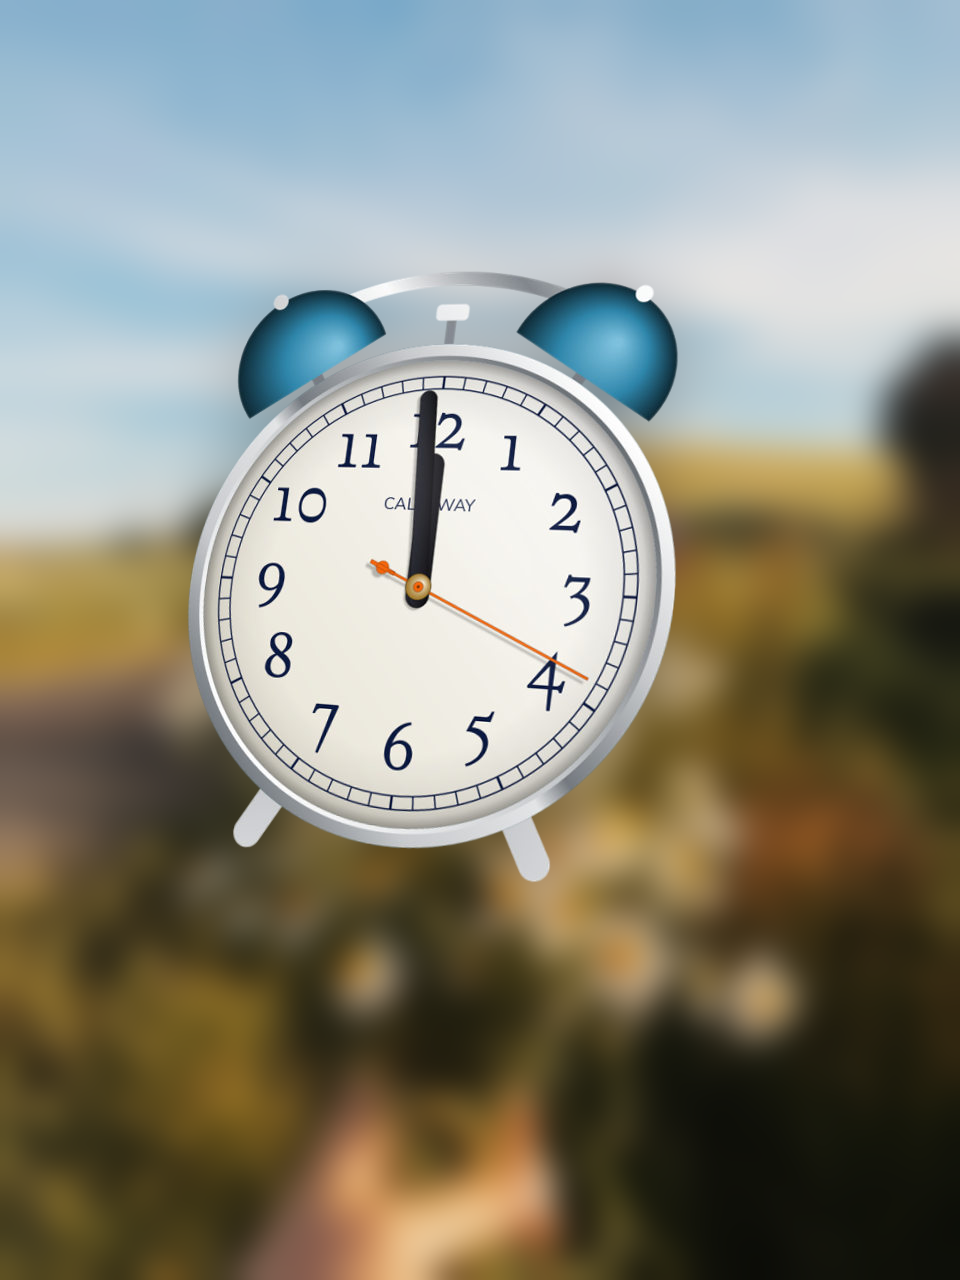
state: 11:59:19
